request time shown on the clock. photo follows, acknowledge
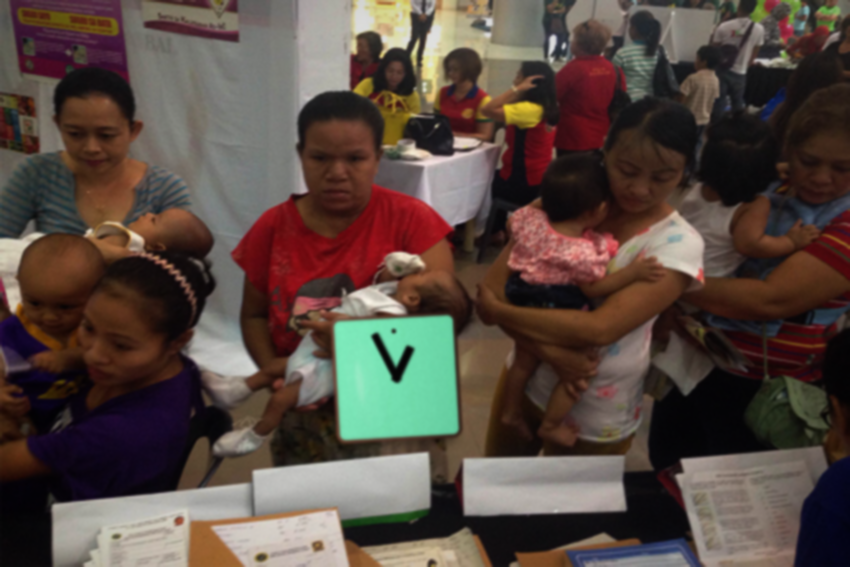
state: 12:56
